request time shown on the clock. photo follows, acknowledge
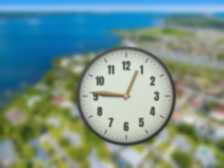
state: 12:46
